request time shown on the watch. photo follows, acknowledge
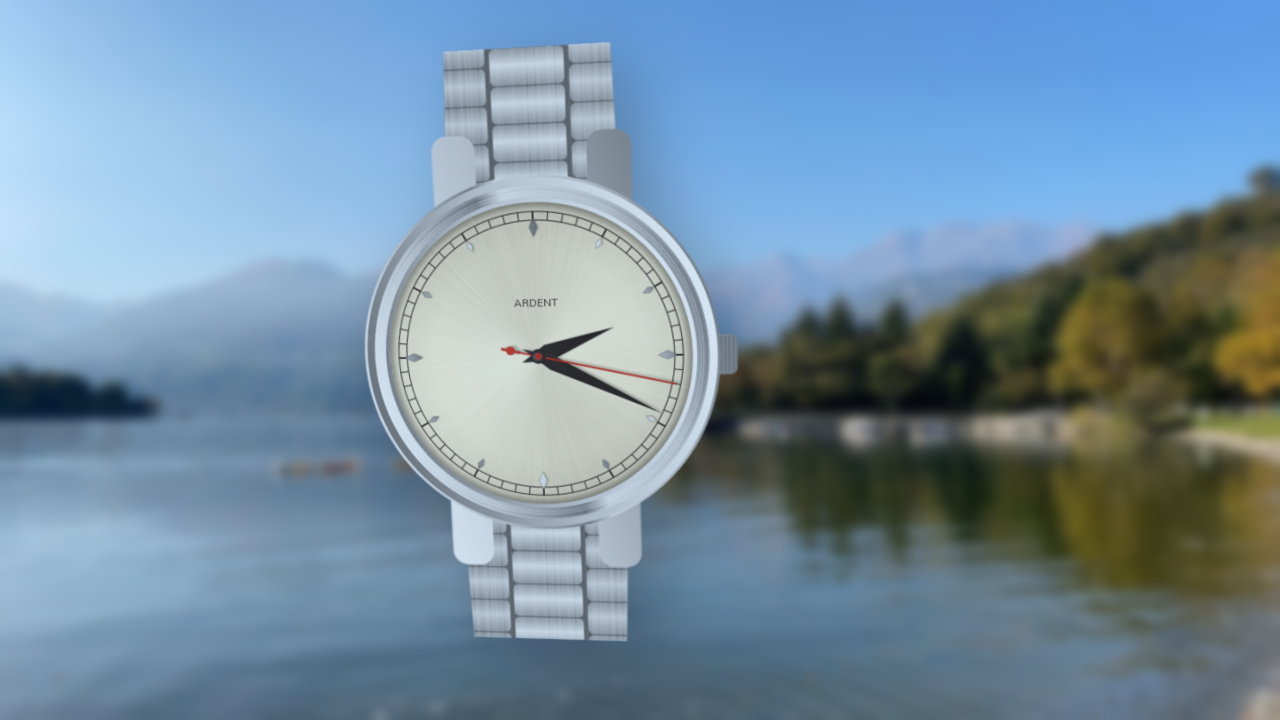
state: 2:19:17
